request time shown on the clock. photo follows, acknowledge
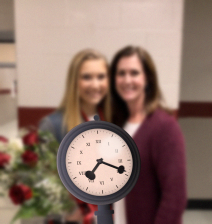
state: 7:19
